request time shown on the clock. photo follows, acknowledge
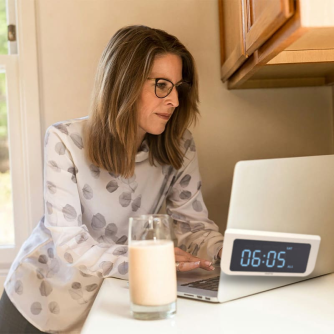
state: 6:05
